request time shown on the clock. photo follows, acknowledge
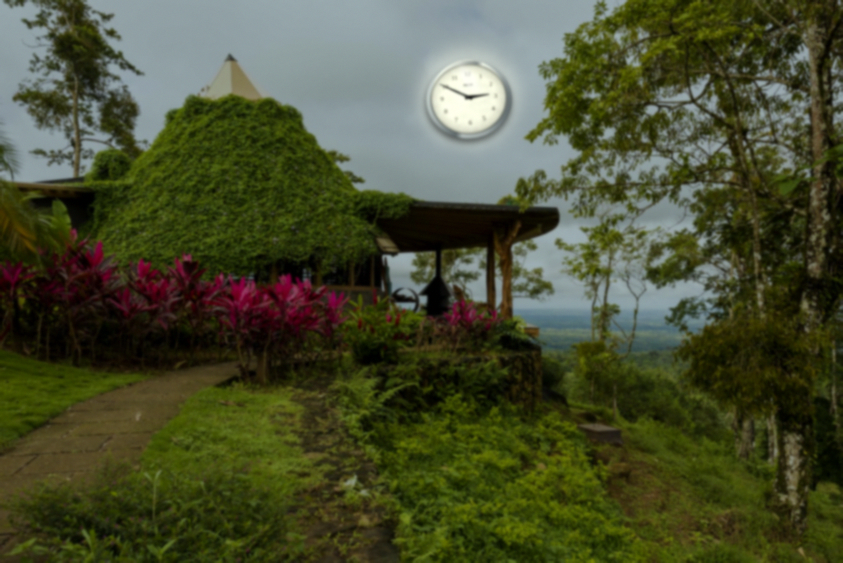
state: 2:50
